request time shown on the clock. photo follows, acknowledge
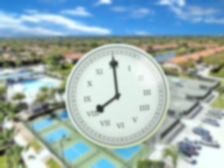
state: 8:00
